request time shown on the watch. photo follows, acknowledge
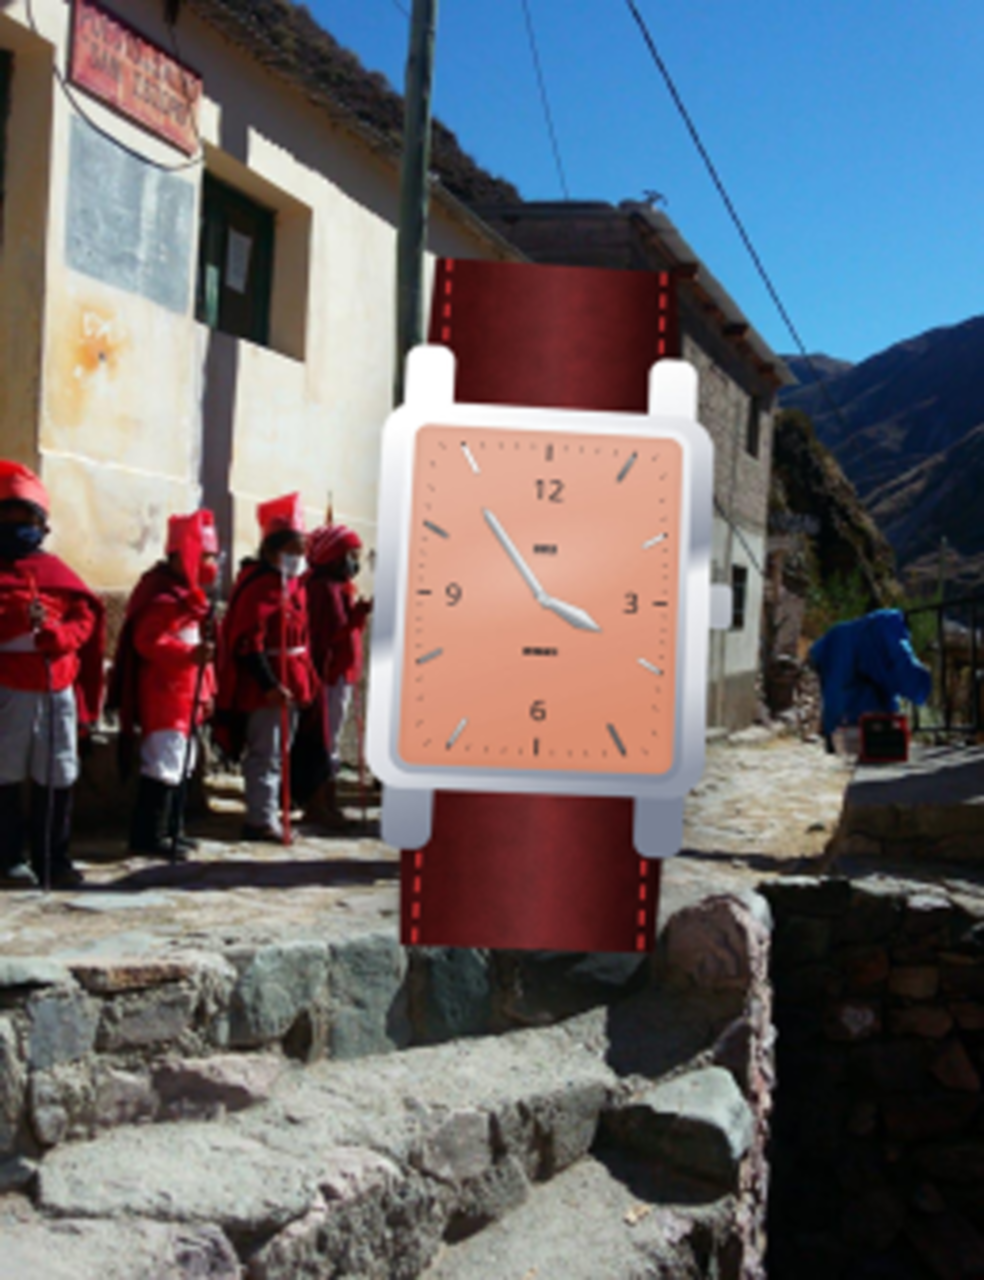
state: 3:54
